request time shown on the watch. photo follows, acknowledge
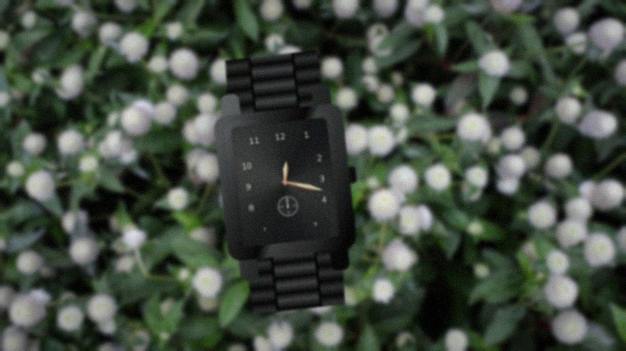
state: 12:18
